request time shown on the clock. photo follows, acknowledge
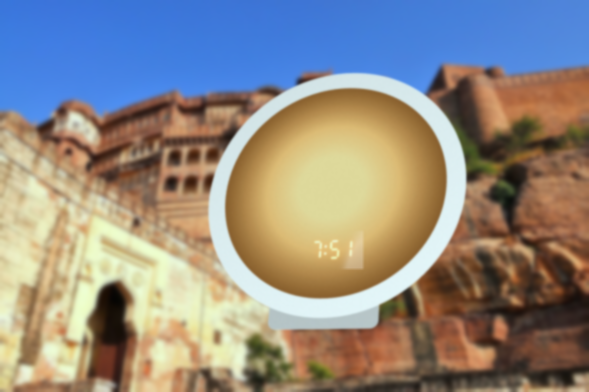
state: 7:51
